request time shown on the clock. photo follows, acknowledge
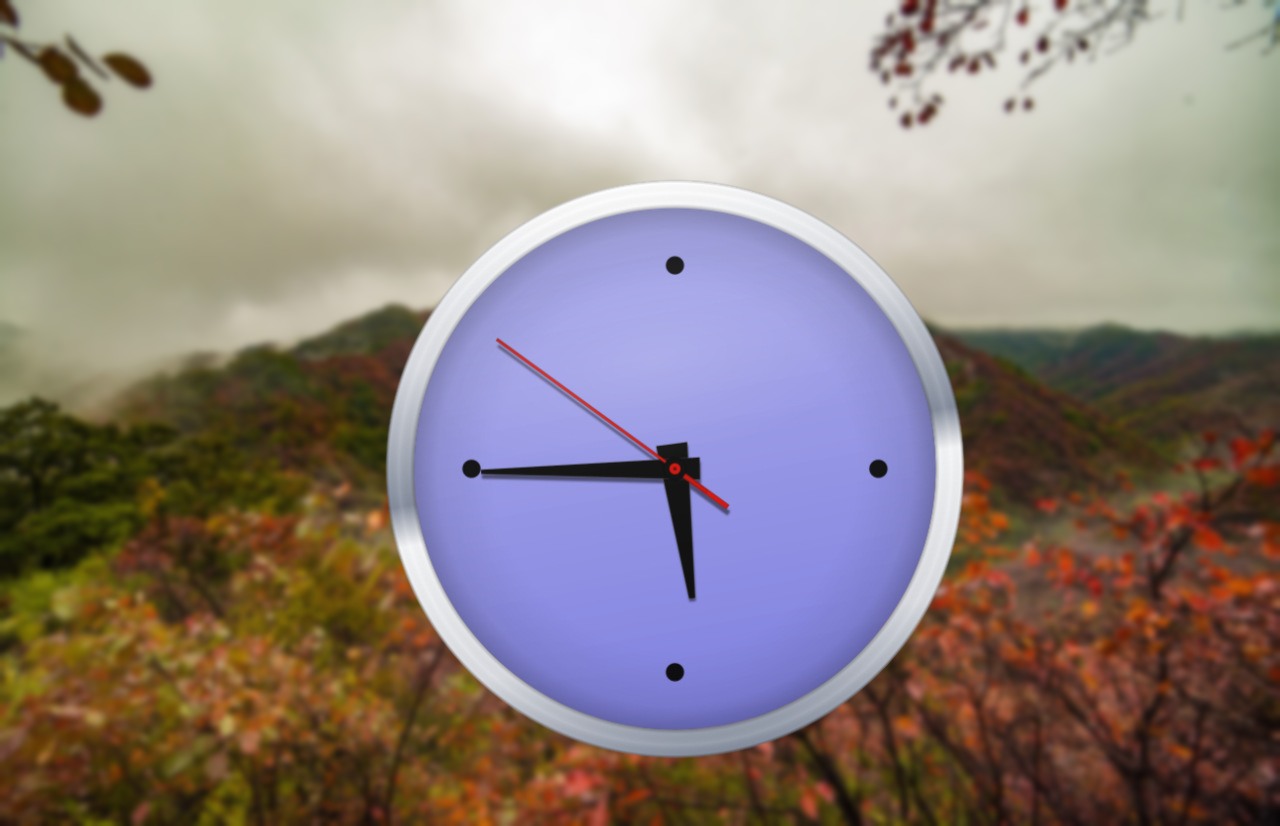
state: 5:44:51
